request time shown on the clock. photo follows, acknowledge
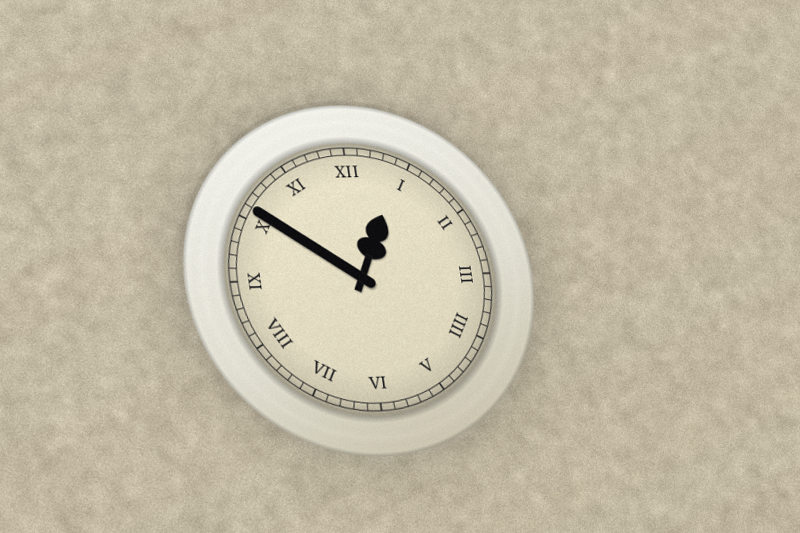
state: 12:51
